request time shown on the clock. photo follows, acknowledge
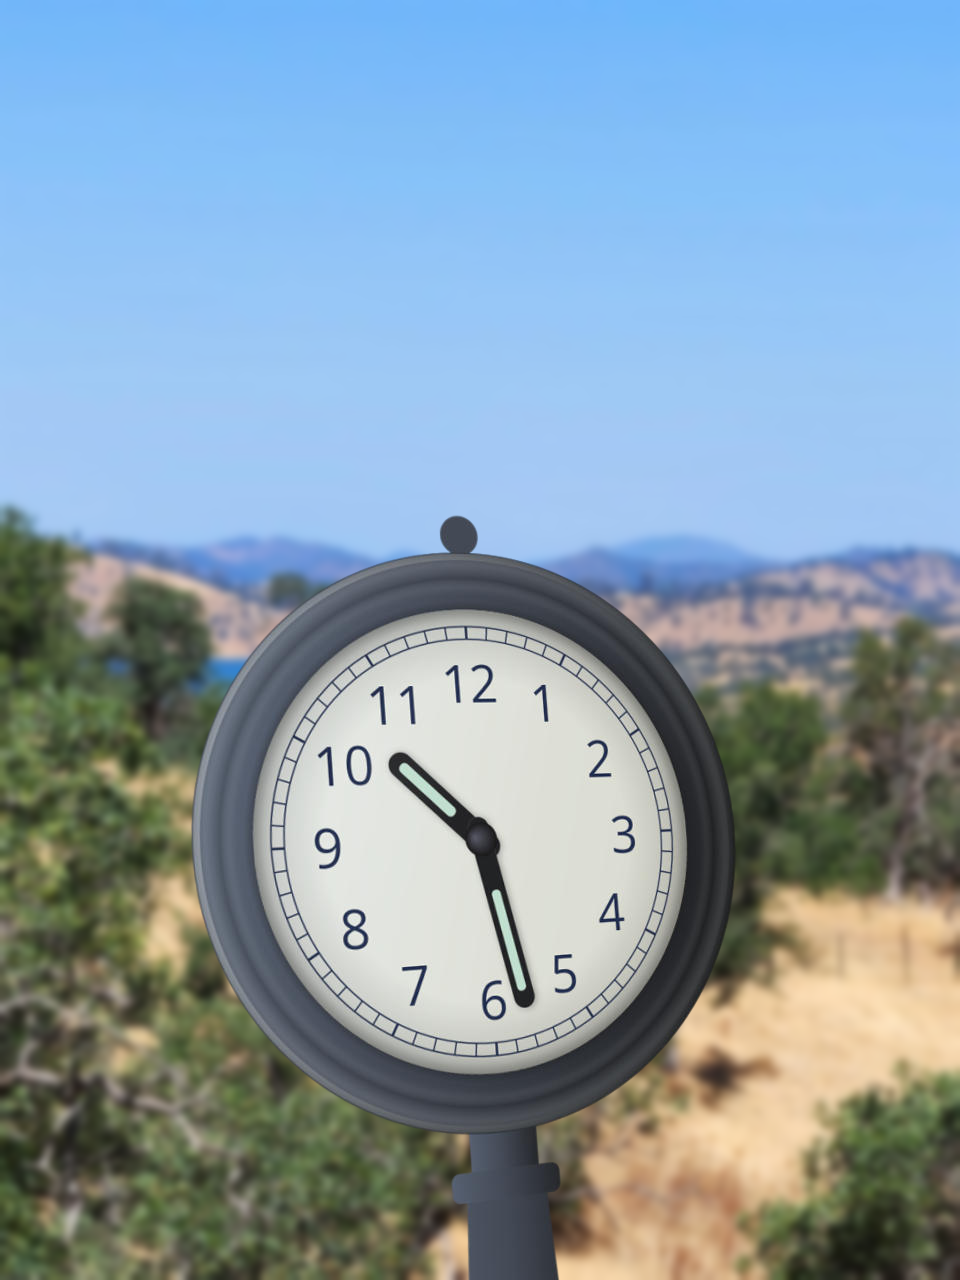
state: 10:28
